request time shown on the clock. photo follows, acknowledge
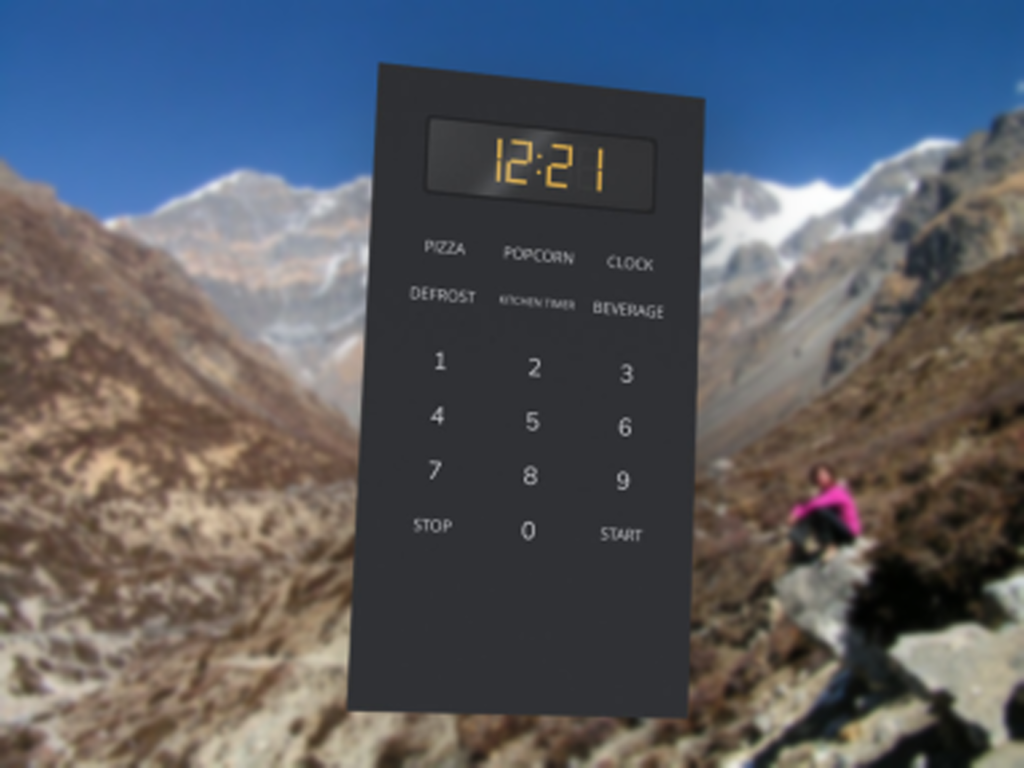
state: 12:21
